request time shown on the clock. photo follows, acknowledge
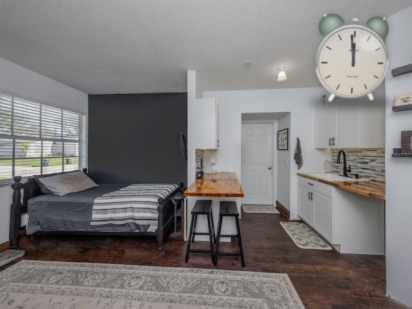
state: 11:59
